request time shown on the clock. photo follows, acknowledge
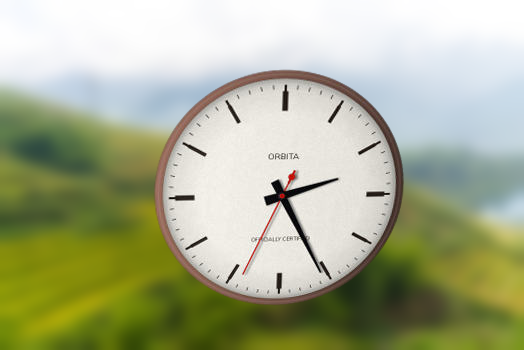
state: 2:25:34
